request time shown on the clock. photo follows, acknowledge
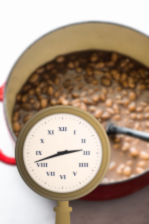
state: 2:42
